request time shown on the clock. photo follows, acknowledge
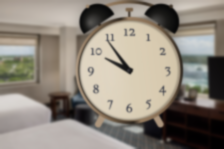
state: 9:54
